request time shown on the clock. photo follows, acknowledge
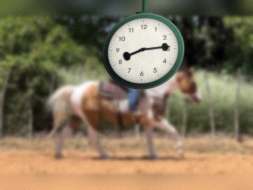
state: 8:14
